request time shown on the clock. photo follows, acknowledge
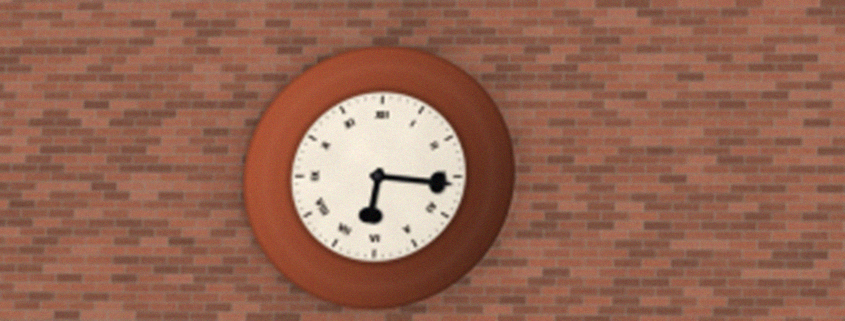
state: 6:16
